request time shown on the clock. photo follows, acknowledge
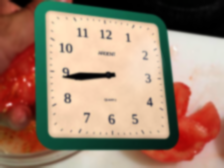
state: 8:44
